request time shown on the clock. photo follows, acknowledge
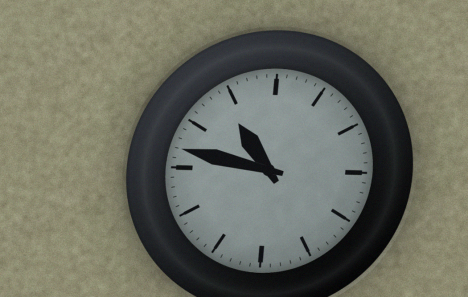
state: 10:47
